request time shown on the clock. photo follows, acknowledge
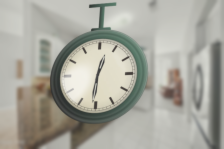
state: 12:31
